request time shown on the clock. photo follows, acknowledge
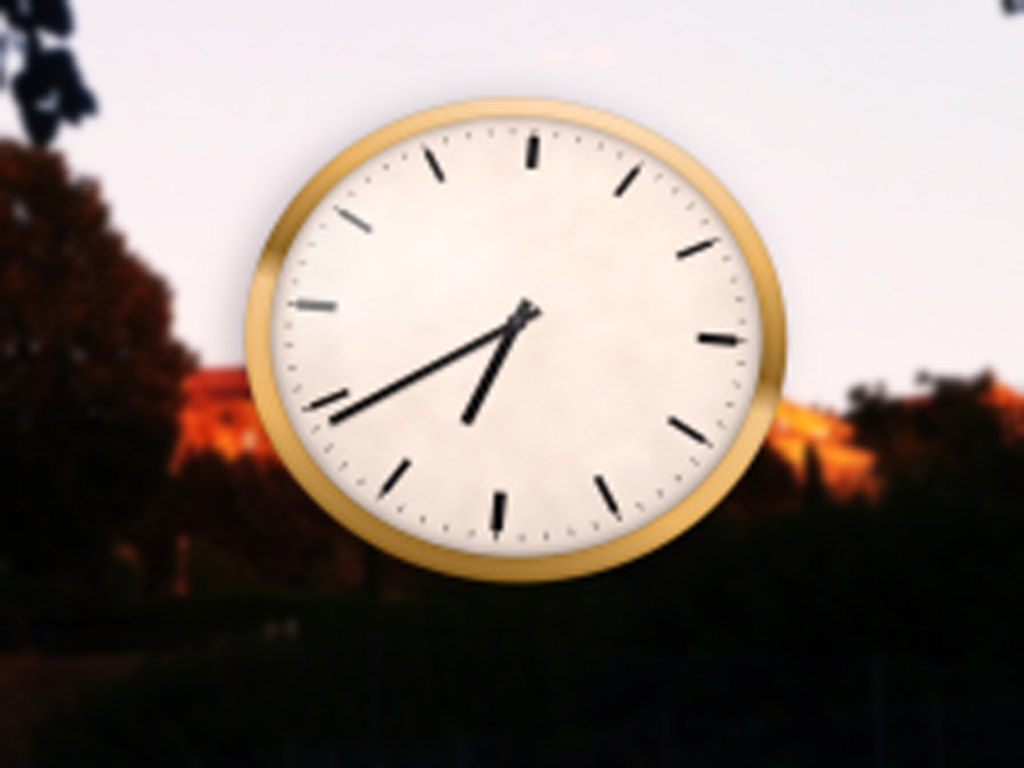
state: 6:39
